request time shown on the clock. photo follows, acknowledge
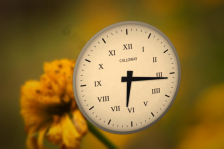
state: 6:16
